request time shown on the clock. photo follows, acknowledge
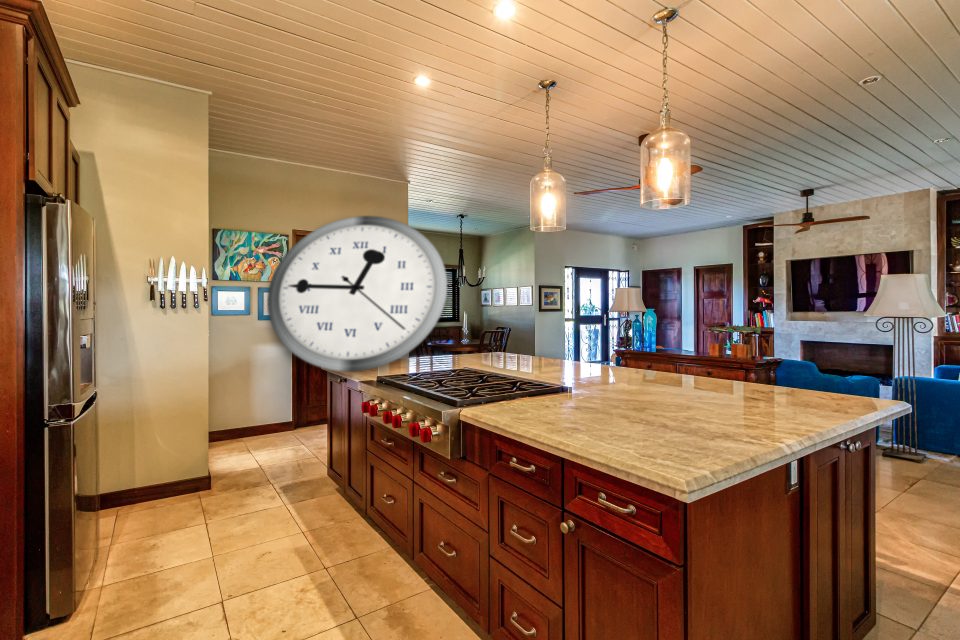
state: 12:45:22
